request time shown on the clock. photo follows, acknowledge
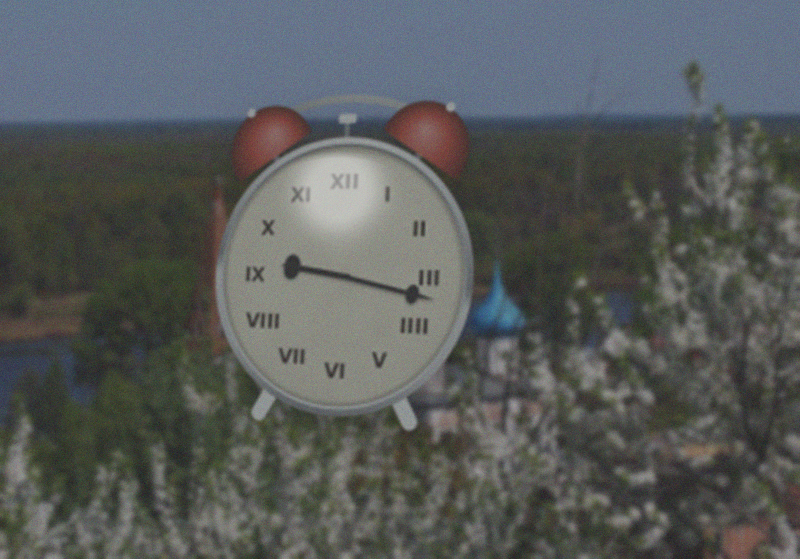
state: 9:17
